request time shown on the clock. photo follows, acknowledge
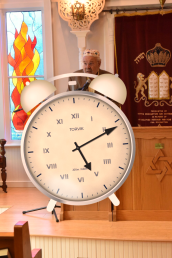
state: 5:11
